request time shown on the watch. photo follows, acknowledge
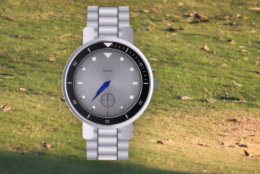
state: 7:37
